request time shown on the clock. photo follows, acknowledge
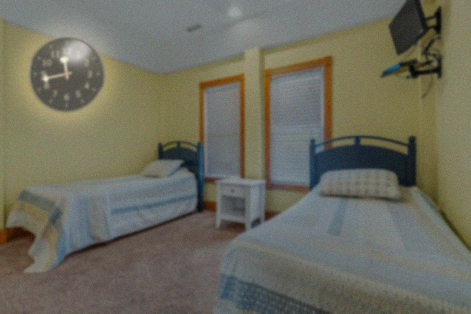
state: 11:43
